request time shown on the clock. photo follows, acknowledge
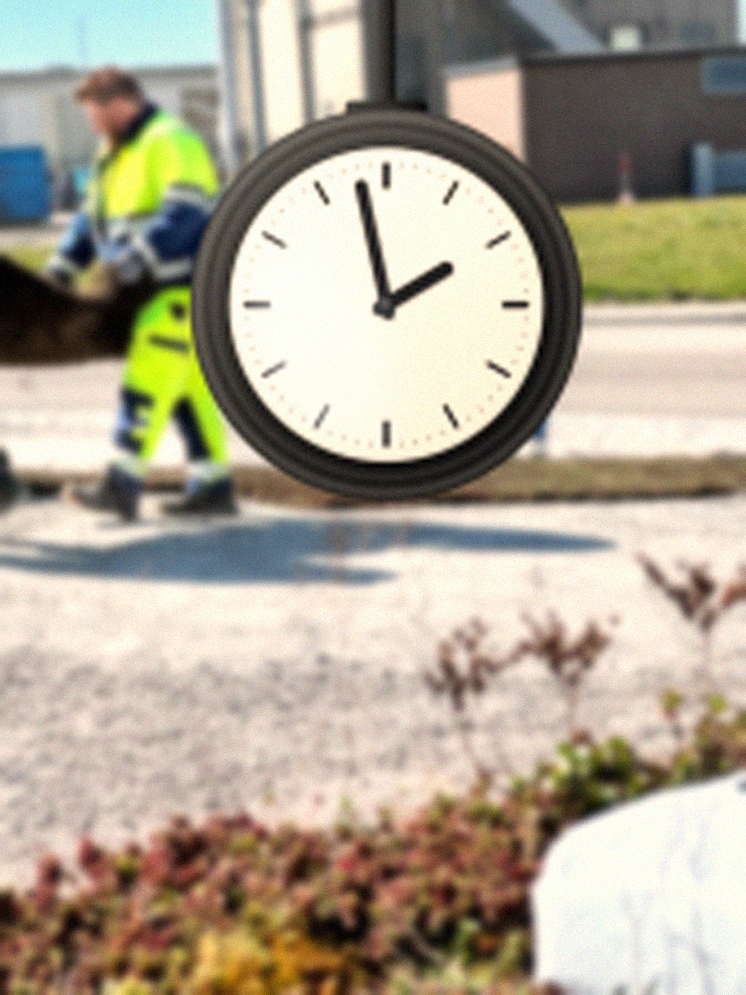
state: 1:58
